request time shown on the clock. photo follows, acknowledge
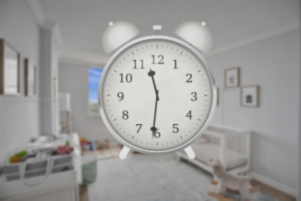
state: 11:31
